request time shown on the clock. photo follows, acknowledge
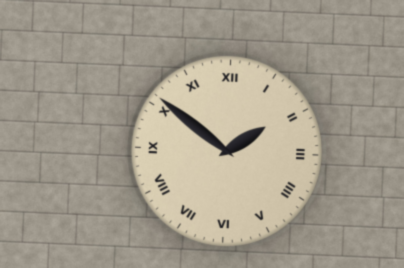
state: 1:51
